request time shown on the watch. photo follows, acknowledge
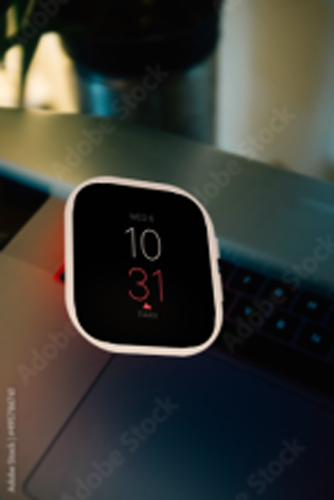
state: 10:31
